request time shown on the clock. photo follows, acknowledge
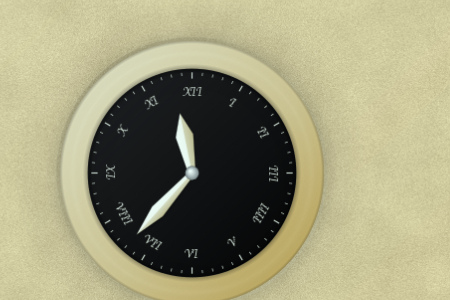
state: 11:37
